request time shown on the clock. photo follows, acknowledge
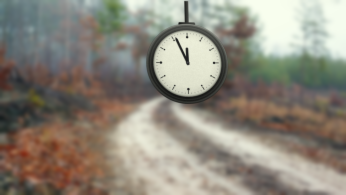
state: 11:56
